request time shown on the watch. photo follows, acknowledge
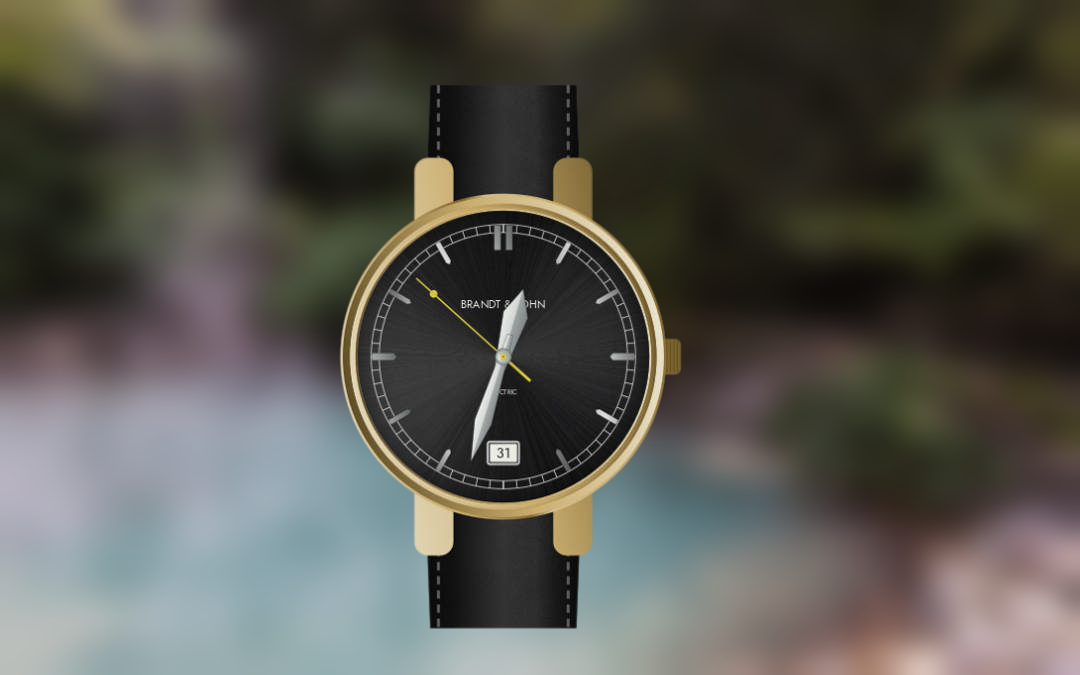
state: 12:32:52
